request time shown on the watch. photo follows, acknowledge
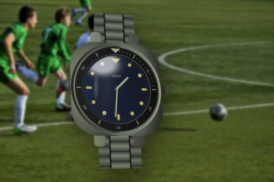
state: 1:31
